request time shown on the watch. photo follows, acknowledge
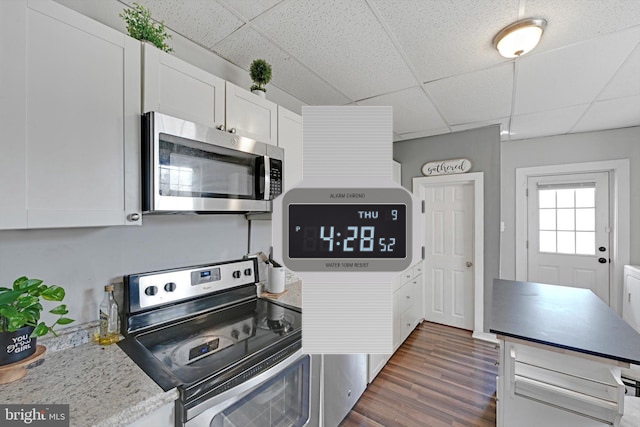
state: 4:28:52
